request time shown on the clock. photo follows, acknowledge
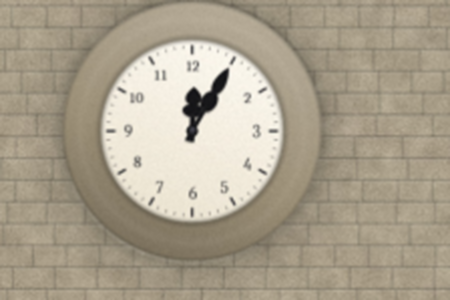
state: 12:05
